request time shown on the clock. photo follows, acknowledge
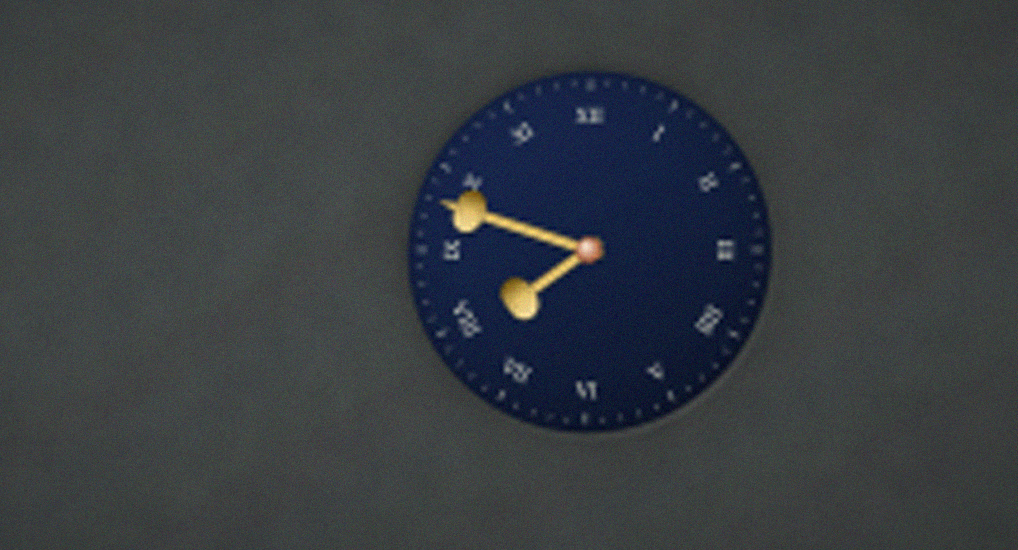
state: 7:48
